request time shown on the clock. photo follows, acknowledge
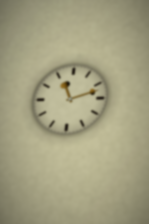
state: 11:12
